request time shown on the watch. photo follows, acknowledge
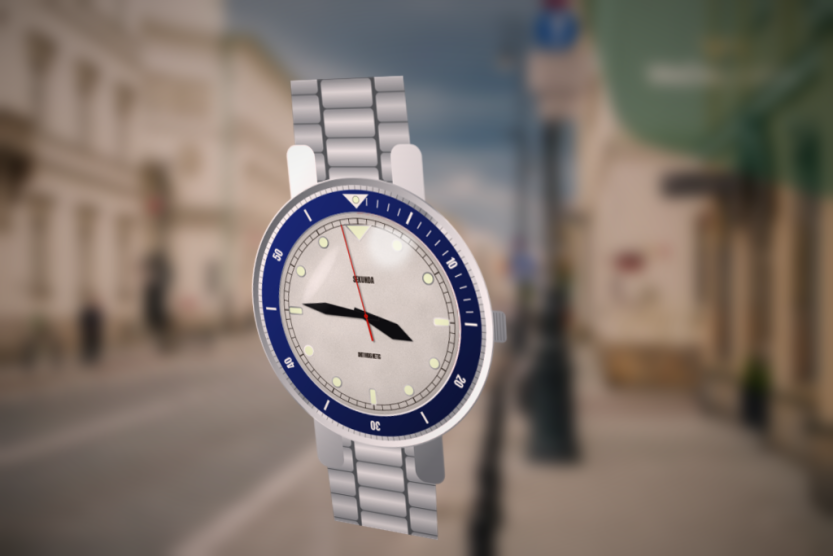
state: 3:45:58
